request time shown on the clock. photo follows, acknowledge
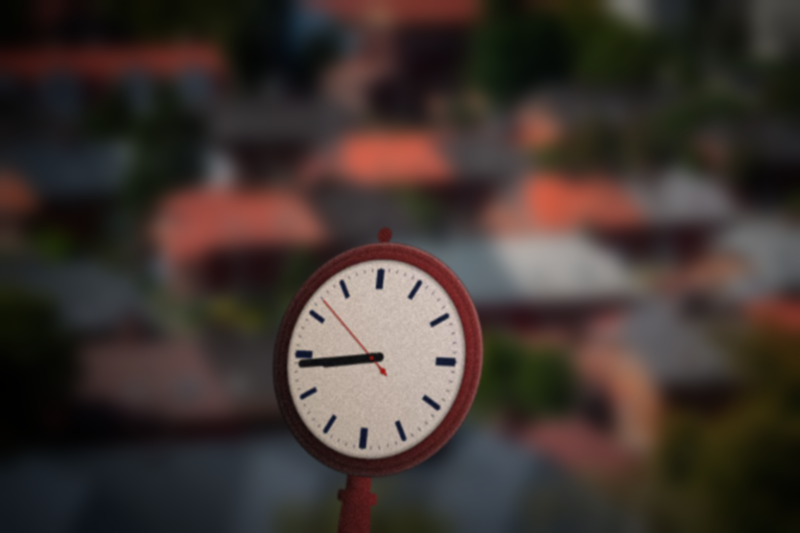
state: 8:43:52
